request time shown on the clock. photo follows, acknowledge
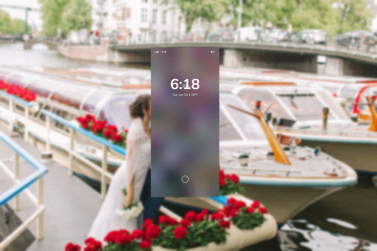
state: 6:18
